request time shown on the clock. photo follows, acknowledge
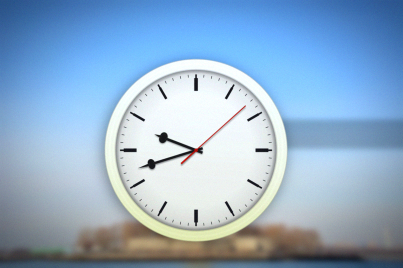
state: 9:42:08
